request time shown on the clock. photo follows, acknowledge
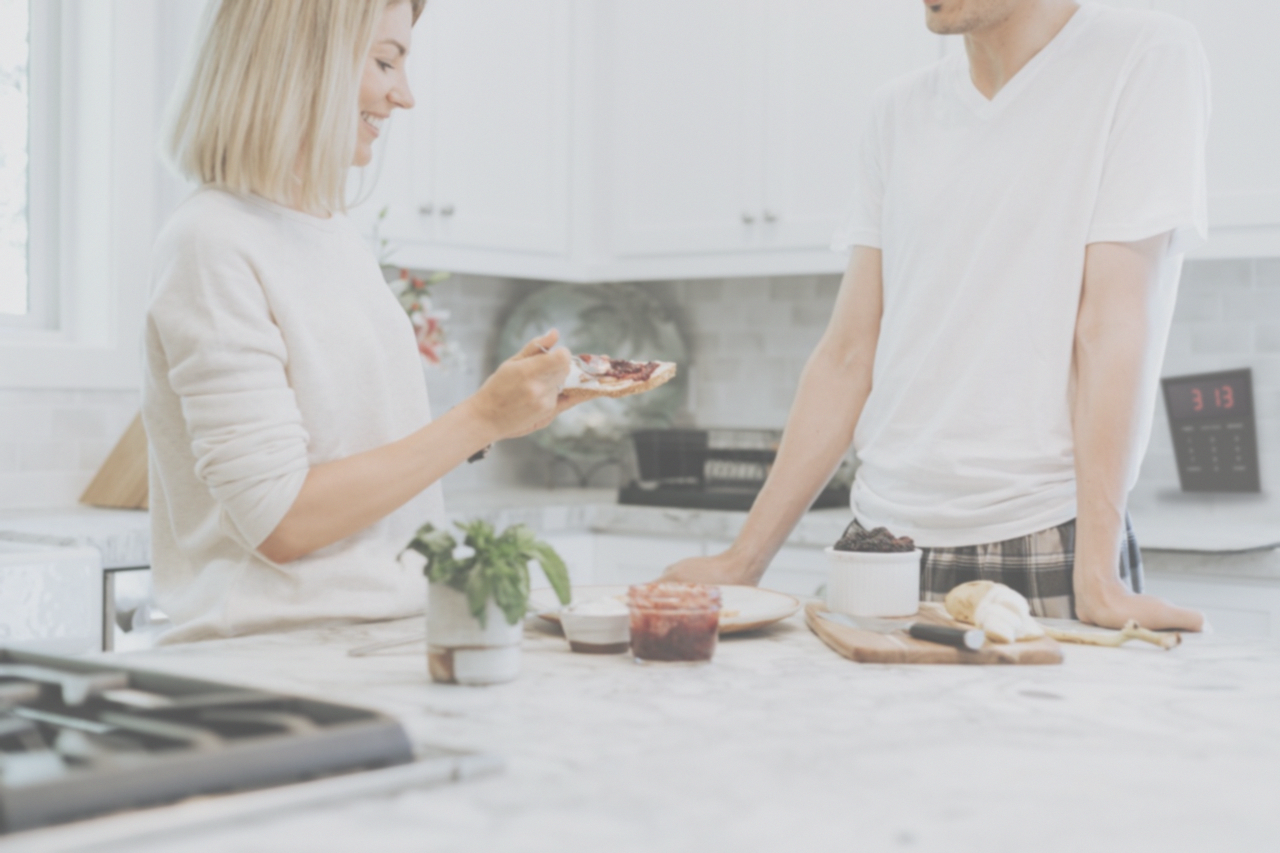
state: 3:13
